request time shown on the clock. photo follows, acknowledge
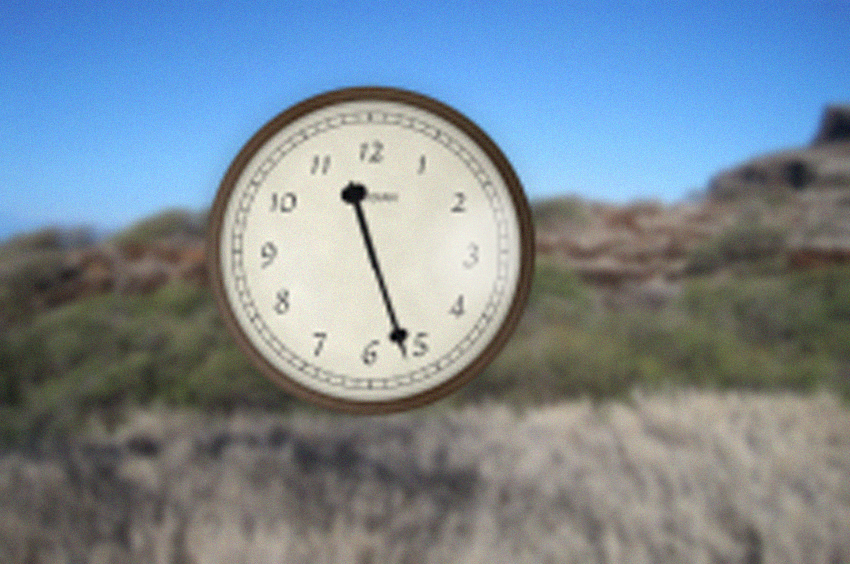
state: 11:27
